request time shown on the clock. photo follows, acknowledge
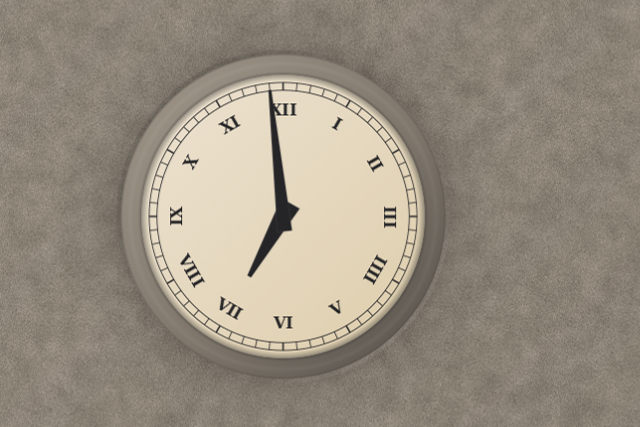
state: 6:59
